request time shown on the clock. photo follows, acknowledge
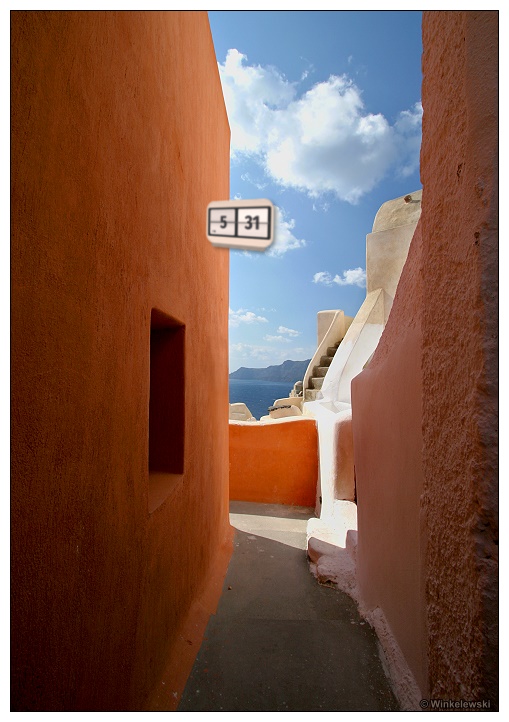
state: 5:31
